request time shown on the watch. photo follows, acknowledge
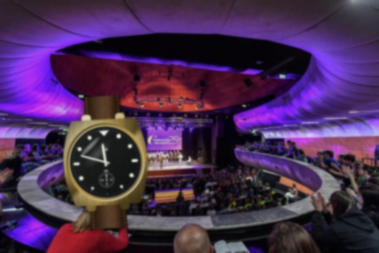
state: 11:48
